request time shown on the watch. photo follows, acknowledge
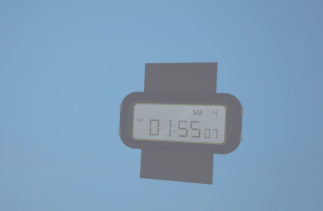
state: 1:55:07
